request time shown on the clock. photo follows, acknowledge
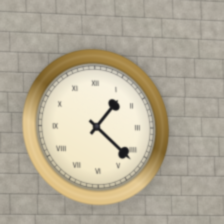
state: 1:22
